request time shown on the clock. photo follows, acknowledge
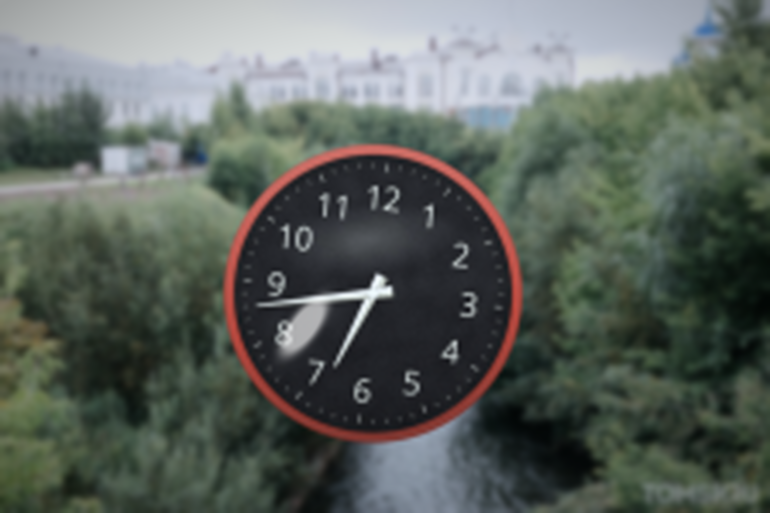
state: 6:43
